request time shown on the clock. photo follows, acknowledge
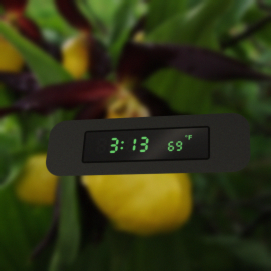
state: 3:13
